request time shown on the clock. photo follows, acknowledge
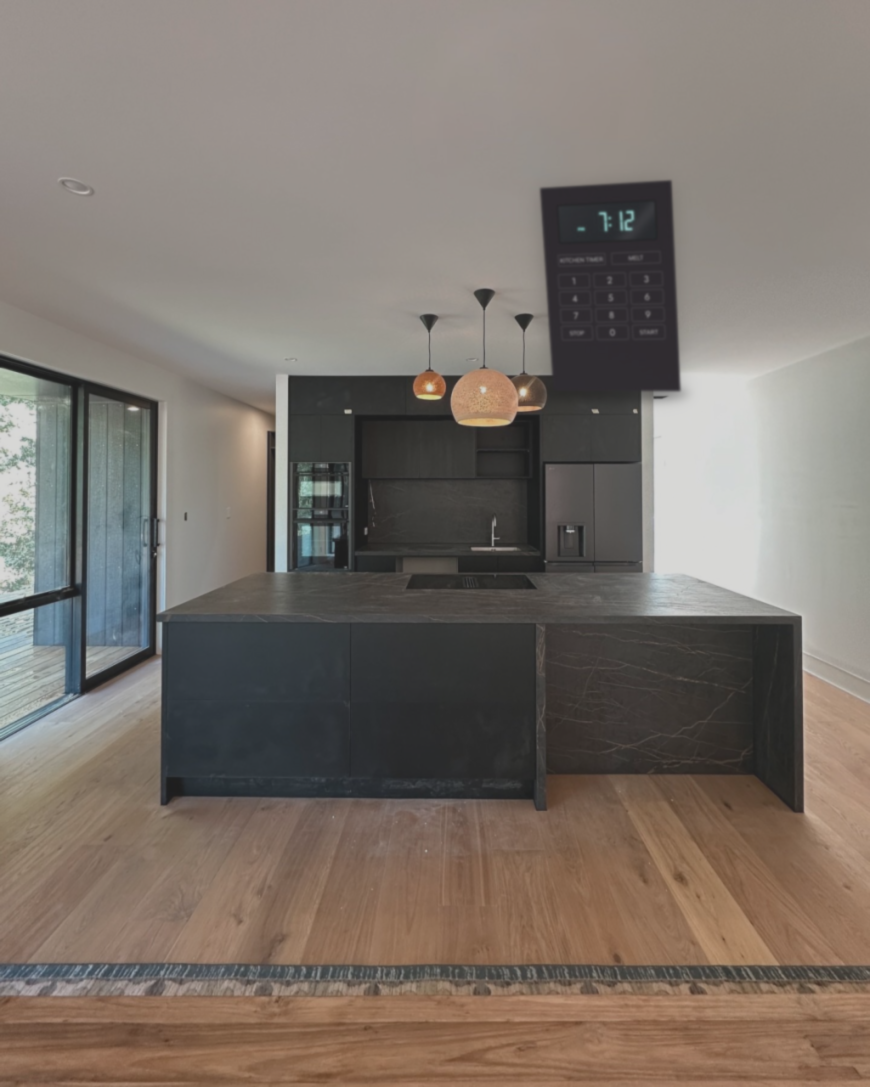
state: 7:12
